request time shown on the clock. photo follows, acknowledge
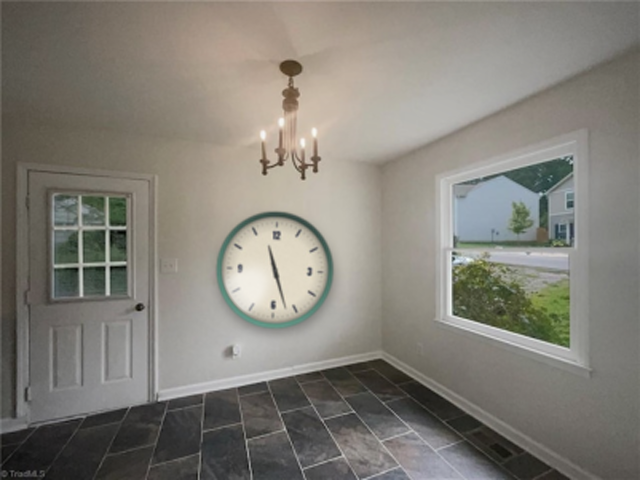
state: 11:27
